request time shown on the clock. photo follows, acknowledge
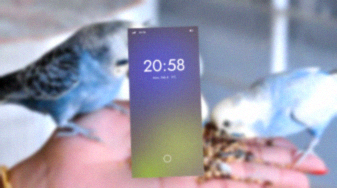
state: 20:58
